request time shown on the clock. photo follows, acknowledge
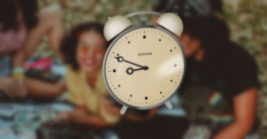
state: 8:49
